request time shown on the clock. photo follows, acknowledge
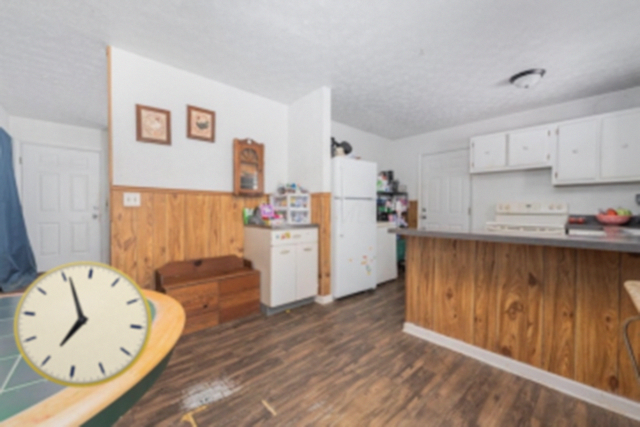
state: 6:56
